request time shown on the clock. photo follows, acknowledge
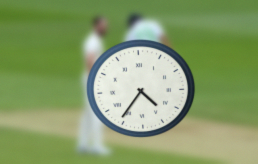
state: 4:36
